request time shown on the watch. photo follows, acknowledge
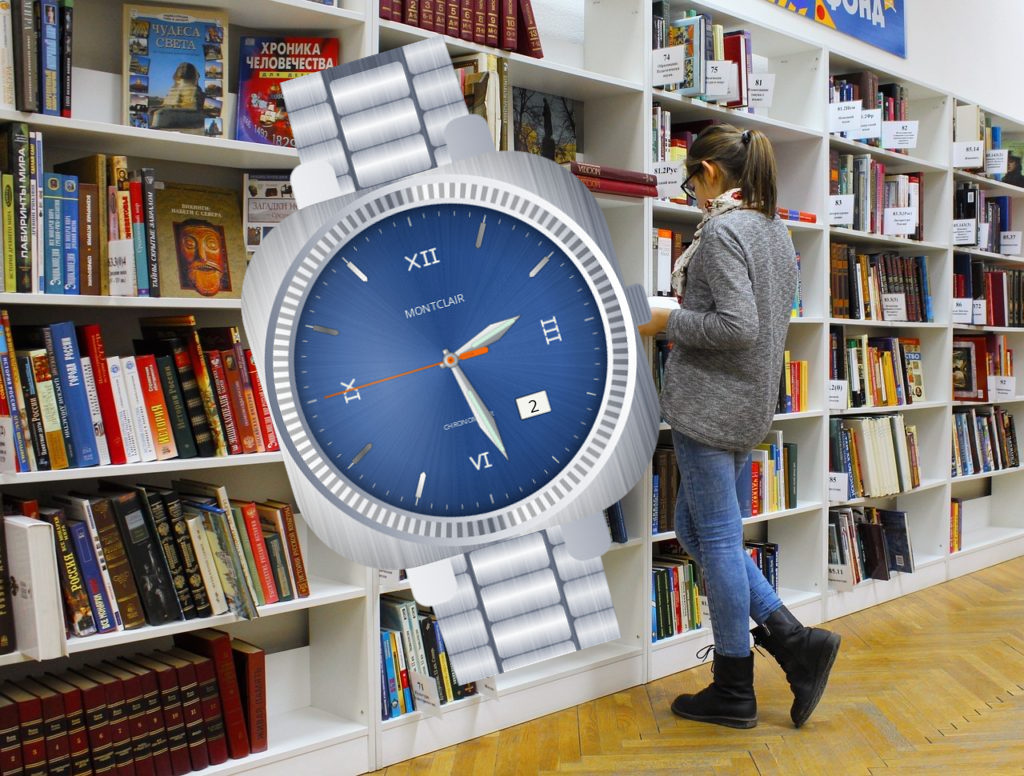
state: 2:27:45
